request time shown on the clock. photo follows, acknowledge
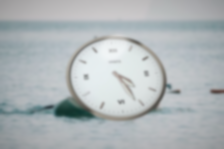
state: 4:26
